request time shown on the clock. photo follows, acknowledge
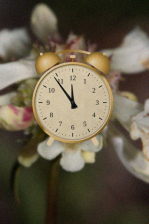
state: 11:54
